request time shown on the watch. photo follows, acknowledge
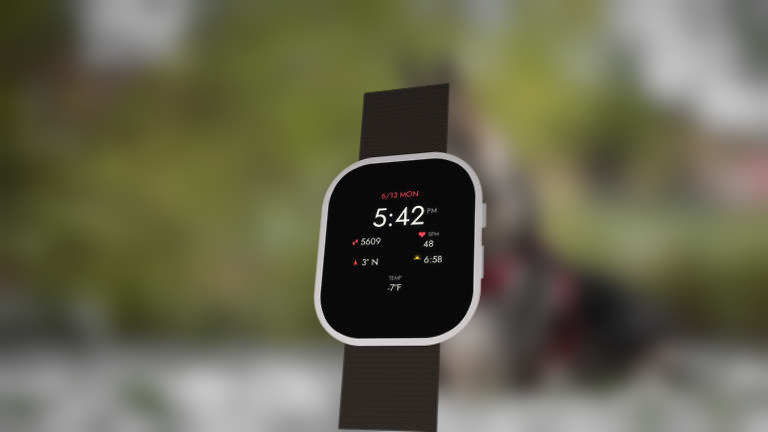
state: 5:42
